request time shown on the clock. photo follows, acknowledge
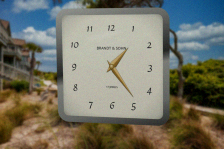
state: 1:24
